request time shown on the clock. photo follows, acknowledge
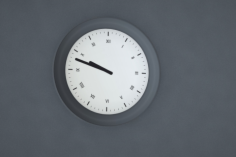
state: 9:48
